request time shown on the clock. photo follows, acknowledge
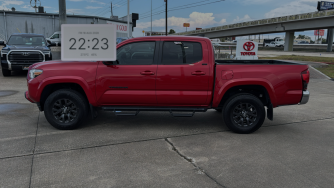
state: 22:23
